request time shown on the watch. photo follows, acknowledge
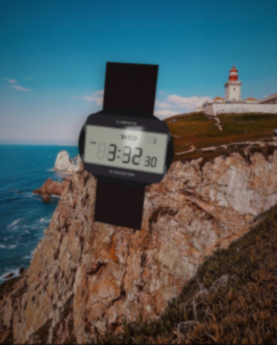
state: 3:32:30
